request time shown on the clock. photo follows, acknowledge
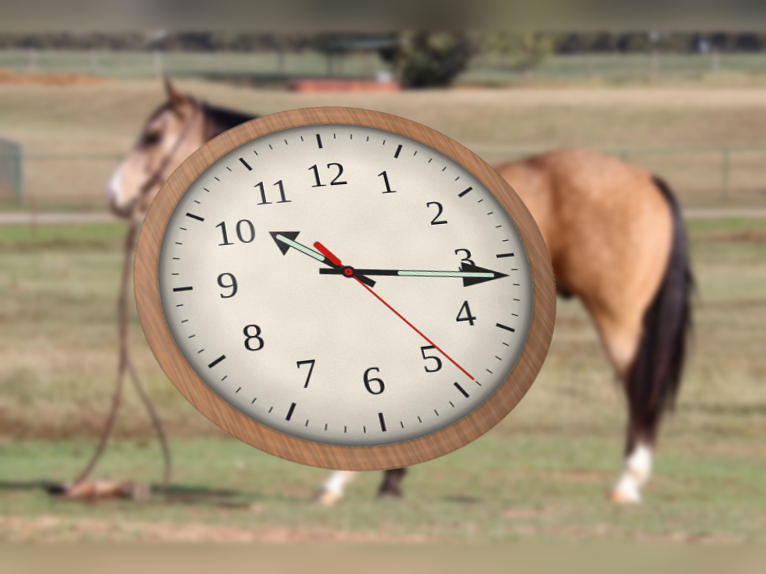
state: 10:16:24
